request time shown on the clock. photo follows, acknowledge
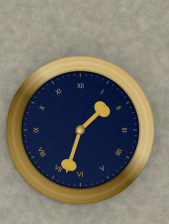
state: 1:33
